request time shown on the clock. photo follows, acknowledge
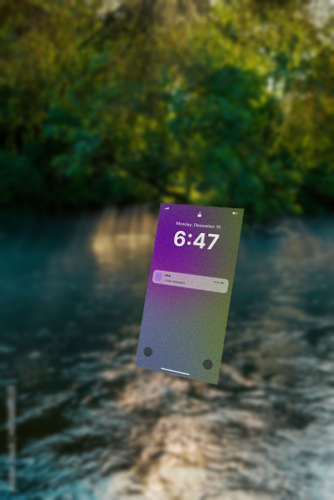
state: 6:47
